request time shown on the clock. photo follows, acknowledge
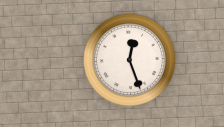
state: 12:27
